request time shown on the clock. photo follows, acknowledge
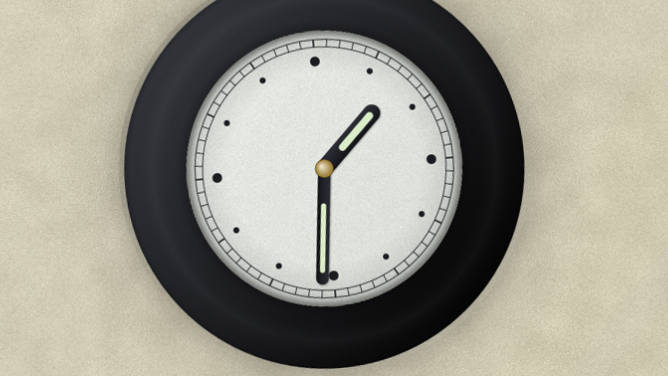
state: 1:31
